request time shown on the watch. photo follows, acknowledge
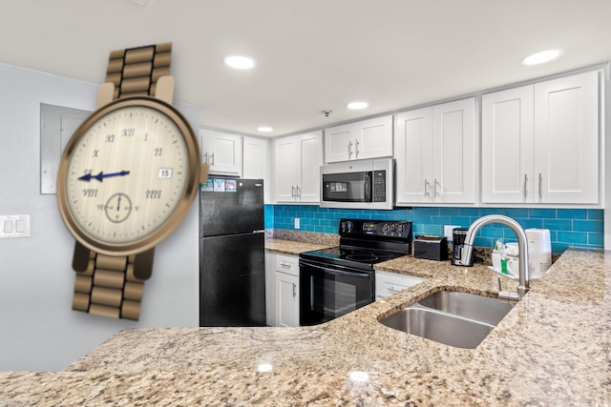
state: 8:44
